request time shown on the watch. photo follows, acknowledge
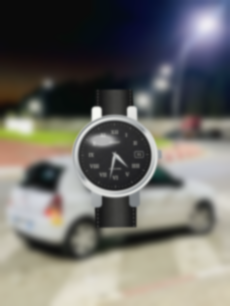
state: 4:32
